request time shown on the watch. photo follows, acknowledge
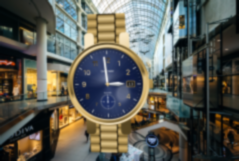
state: 2:59
